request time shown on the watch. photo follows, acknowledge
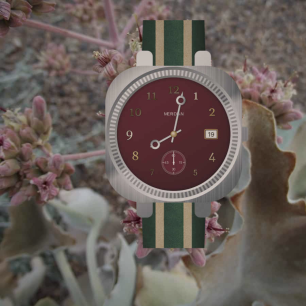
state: 8:02
